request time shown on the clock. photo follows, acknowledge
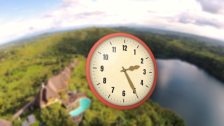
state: 2:25
